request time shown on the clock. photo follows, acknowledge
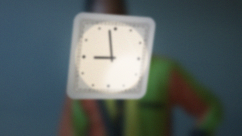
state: 8:58
